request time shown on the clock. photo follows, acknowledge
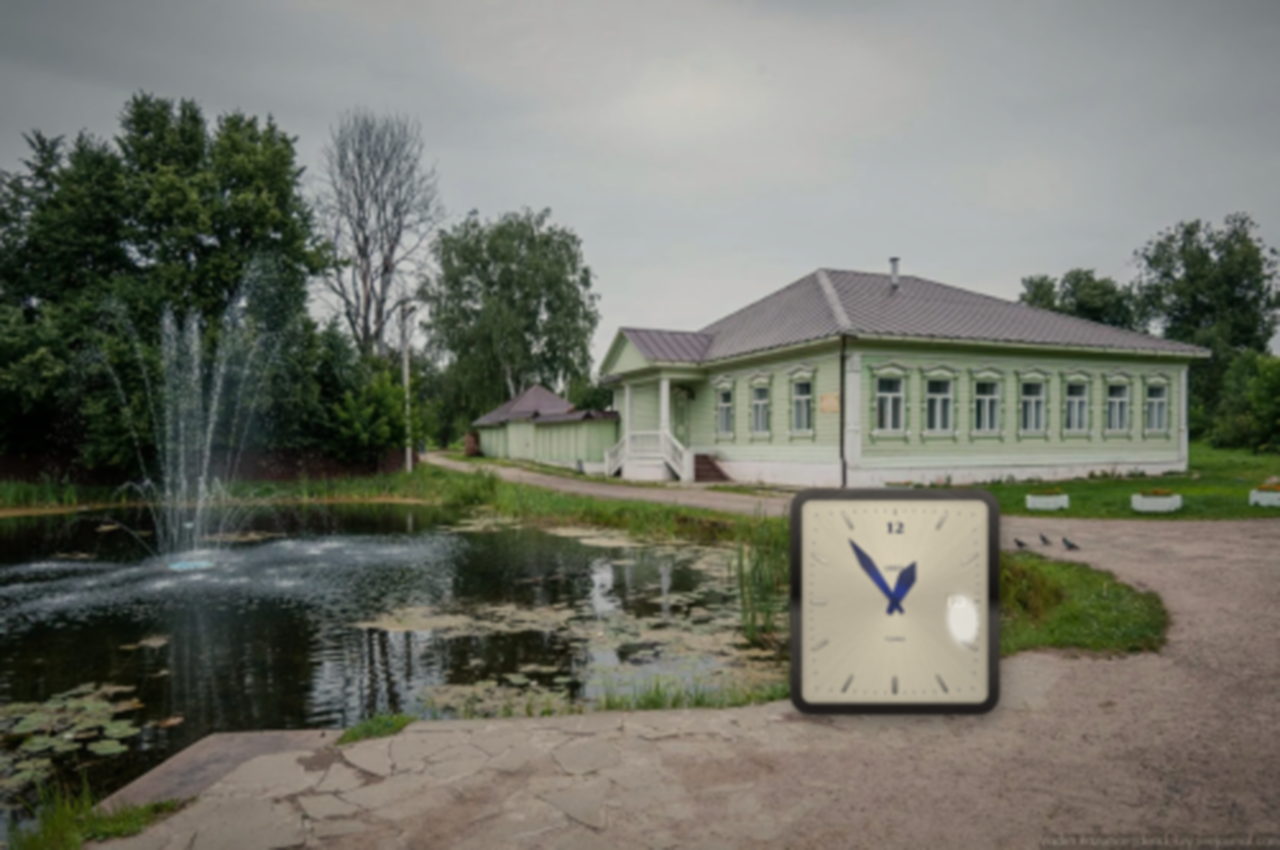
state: 12:54
